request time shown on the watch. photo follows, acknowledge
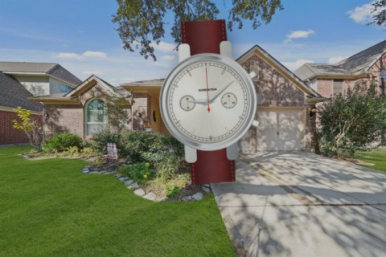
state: 9:09
